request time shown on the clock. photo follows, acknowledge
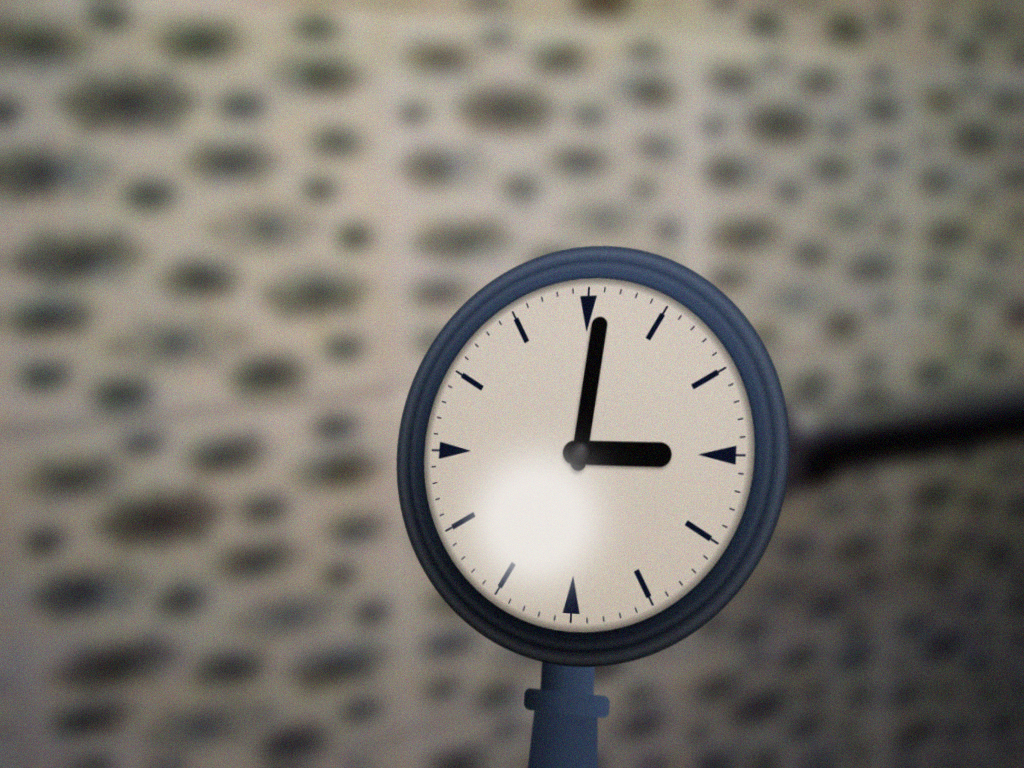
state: 3:01
